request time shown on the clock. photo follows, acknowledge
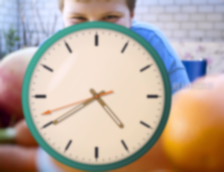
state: 4:39:42
